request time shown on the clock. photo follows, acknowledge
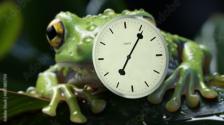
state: 7:06
